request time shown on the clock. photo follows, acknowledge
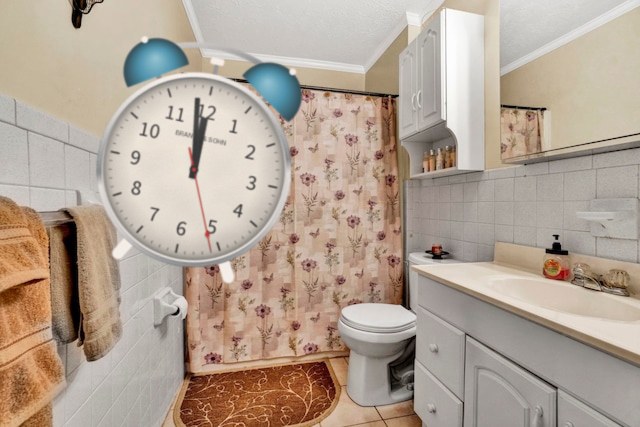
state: 11:58:26
